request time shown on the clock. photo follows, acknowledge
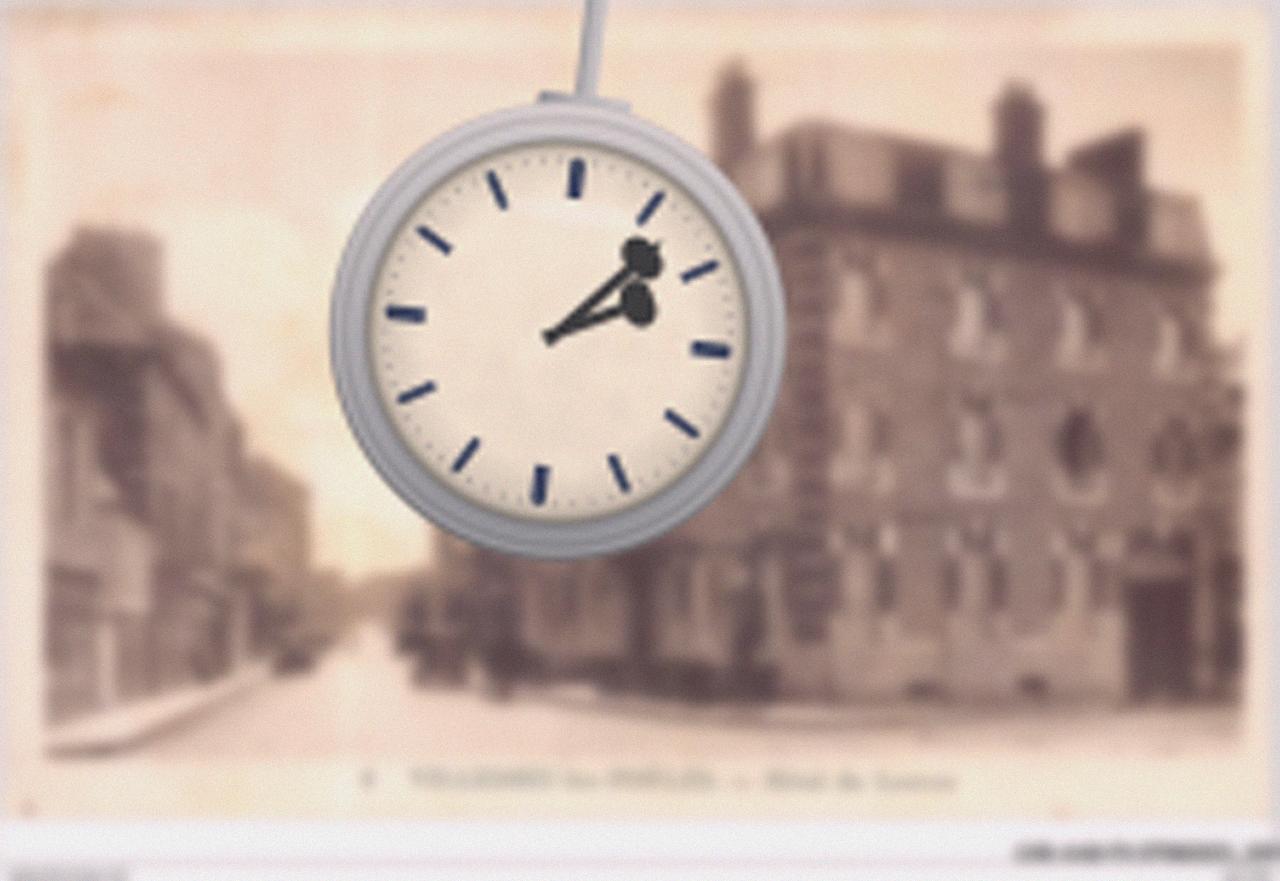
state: 2:07
